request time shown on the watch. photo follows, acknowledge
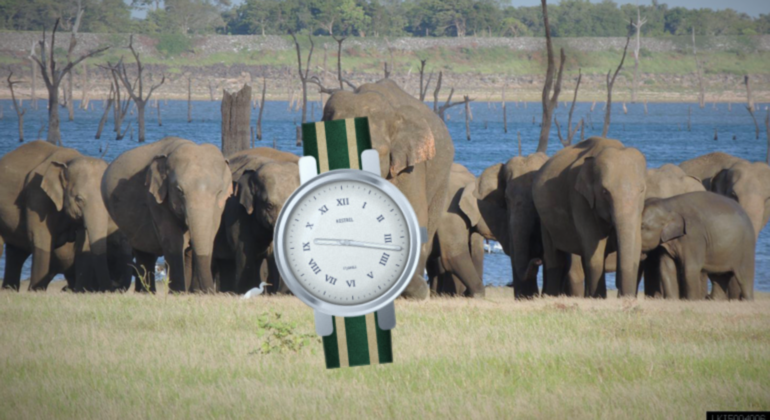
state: 9:17
